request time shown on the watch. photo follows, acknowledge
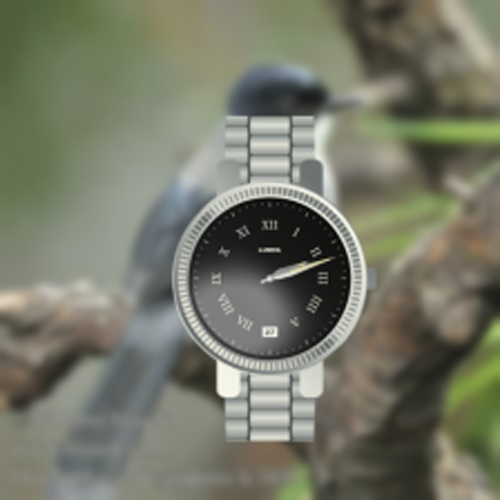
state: 2:12
